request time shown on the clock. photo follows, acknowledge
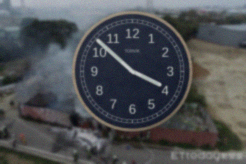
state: 3:52
